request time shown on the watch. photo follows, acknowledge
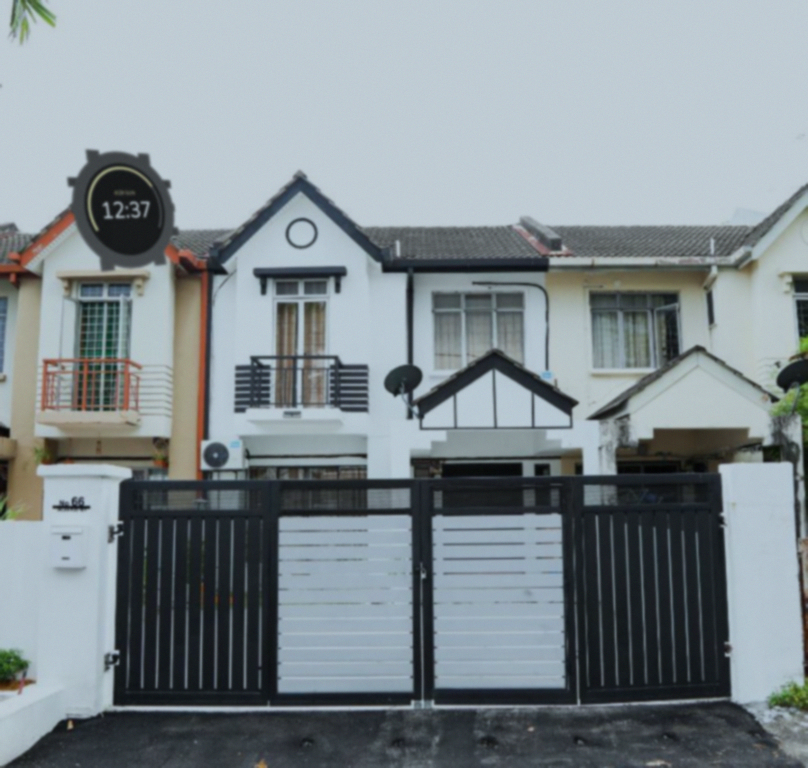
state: 12:37
